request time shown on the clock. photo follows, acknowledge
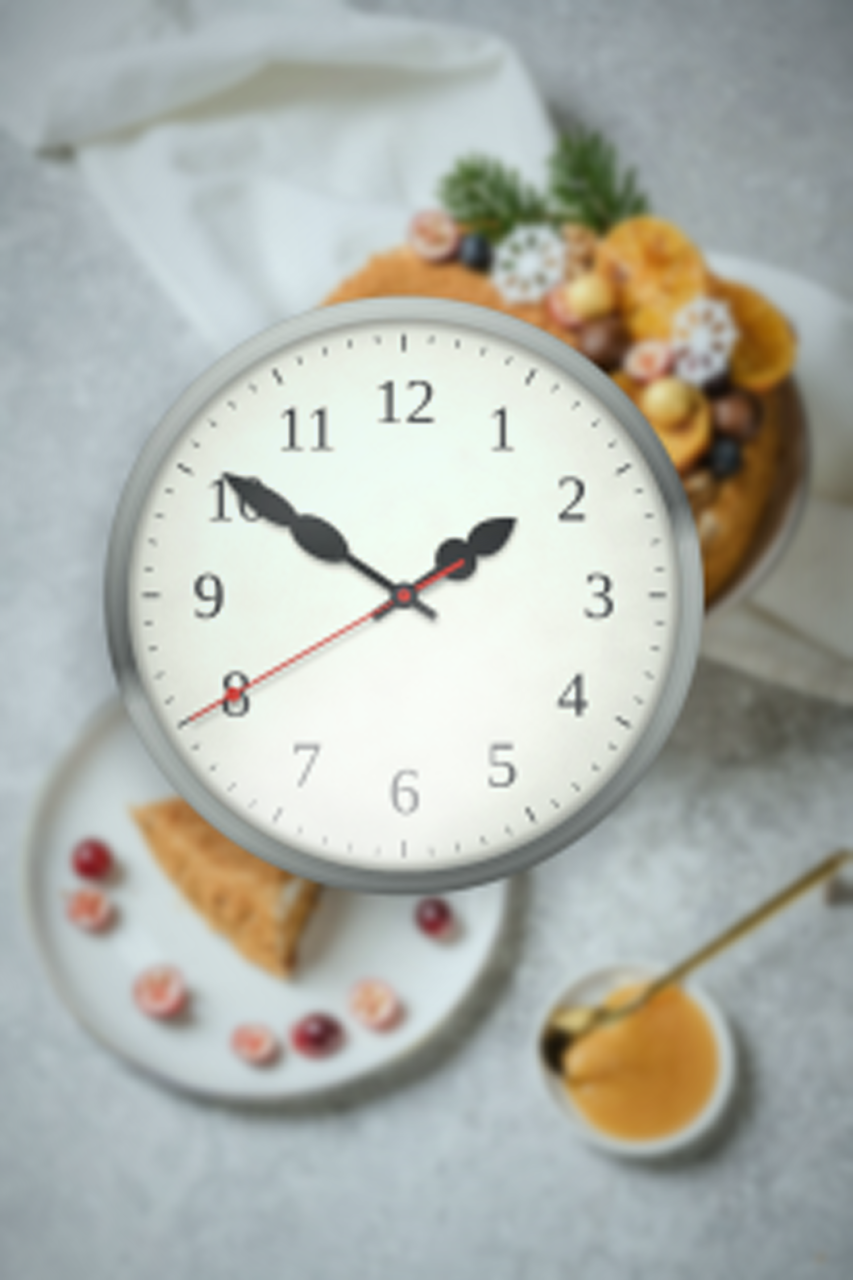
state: 1:50:40
